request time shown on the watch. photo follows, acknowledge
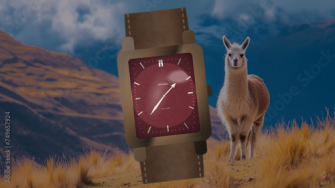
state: 1:37
